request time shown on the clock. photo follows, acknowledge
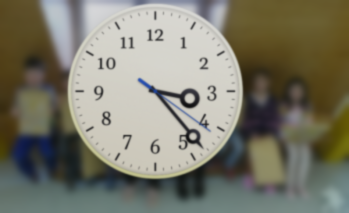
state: 3:23:21
